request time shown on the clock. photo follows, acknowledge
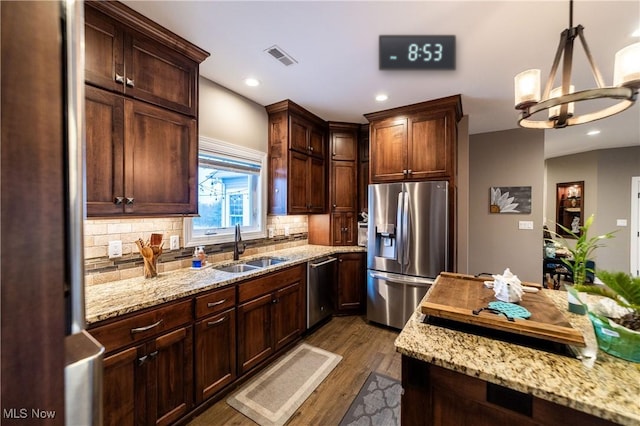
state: 8:53
